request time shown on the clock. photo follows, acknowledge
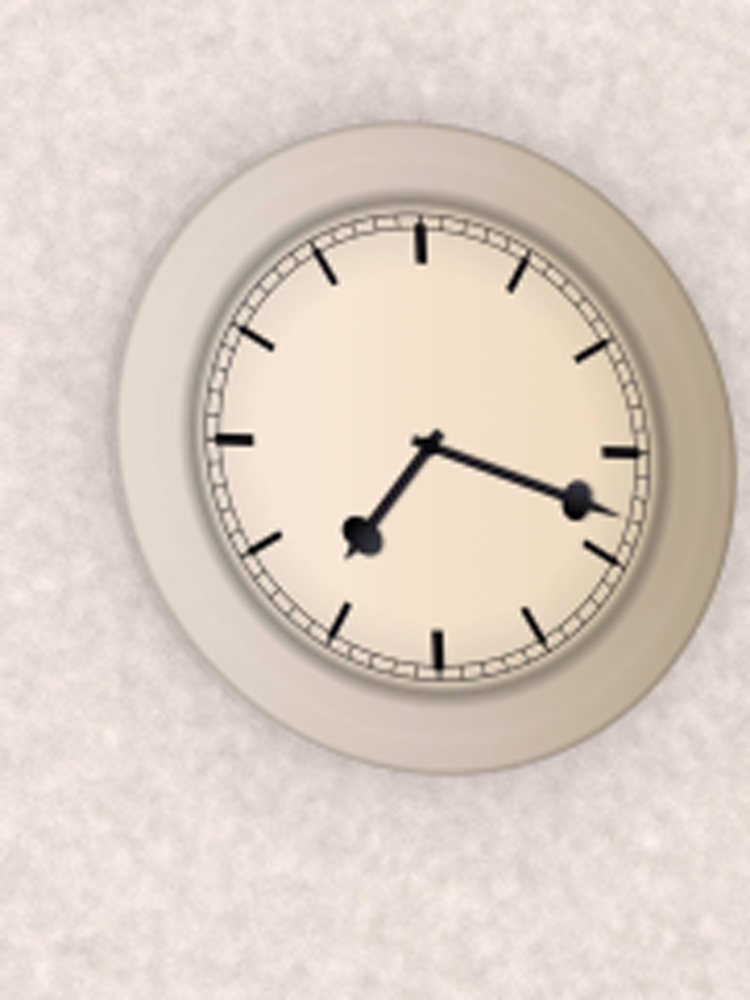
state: 7:18
